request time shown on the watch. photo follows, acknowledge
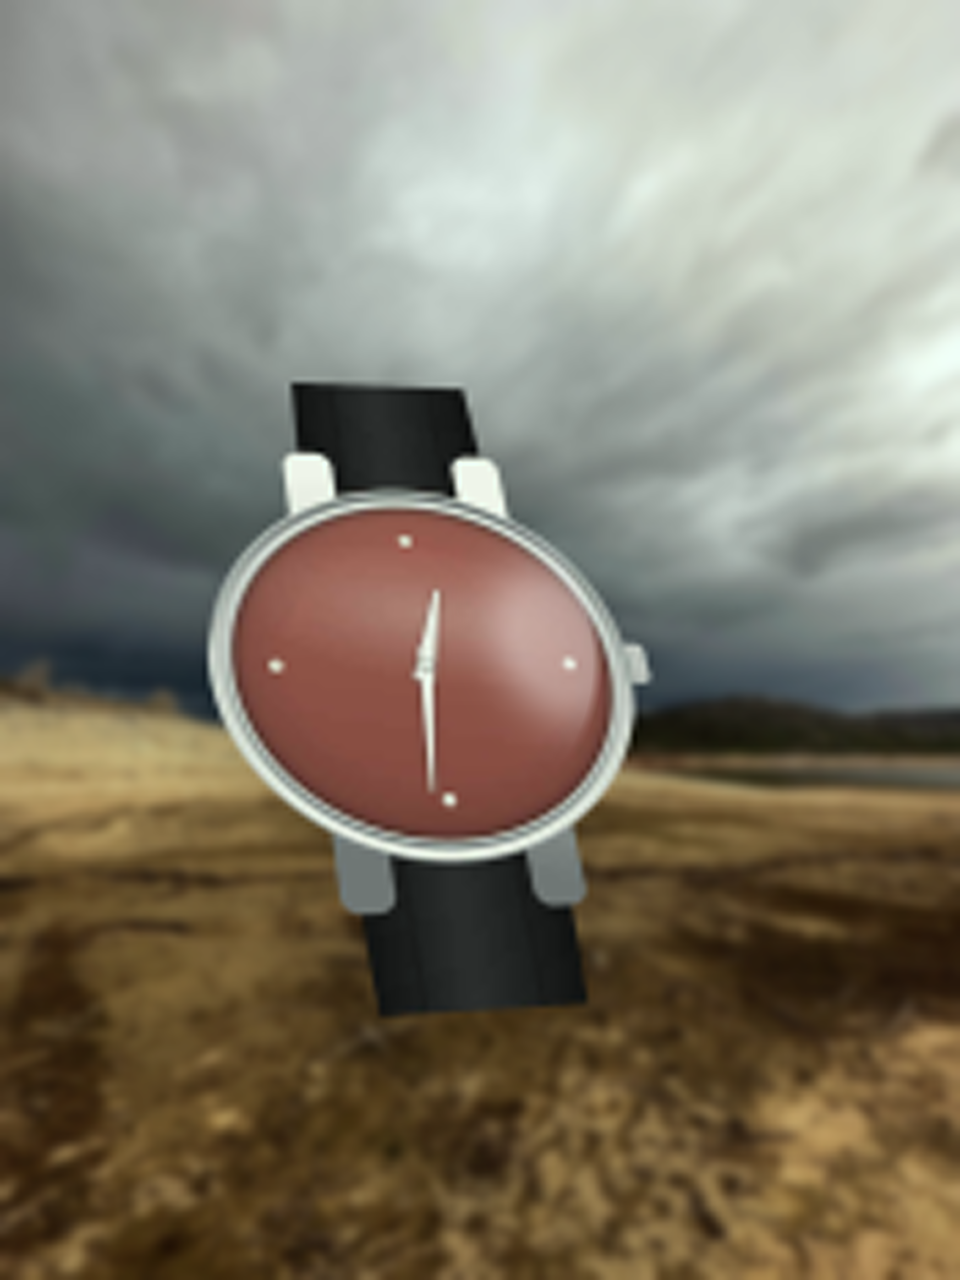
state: 12:31
